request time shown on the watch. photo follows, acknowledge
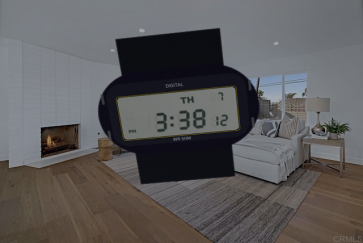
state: 3:38:12
